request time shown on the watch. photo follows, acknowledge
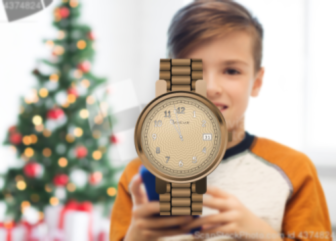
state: 10:58
